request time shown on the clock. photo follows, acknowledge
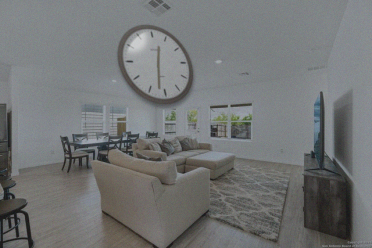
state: 12:32
